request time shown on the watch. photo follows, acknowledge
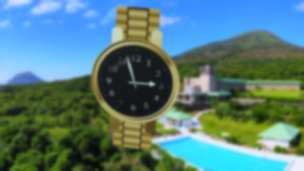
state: 2:57
